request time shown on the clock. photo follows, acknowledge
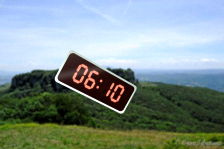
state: 6:10
